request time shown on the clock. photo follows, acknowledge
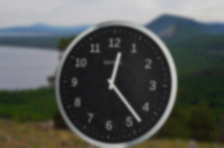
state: 12:23
